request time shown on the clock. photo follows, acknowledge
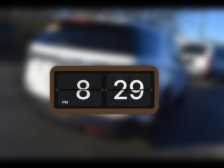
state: 8:29
